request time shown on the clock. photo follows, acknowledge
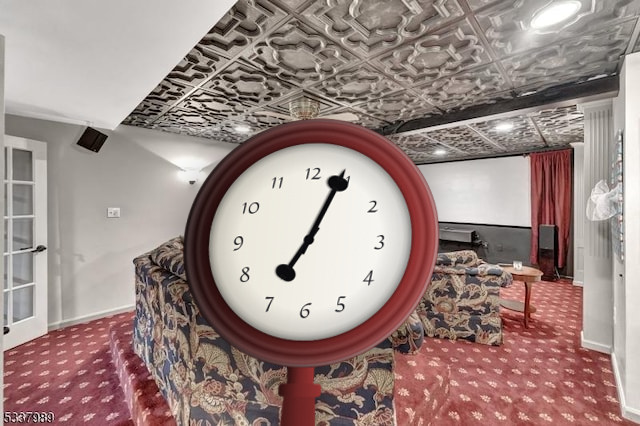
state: 7:04
